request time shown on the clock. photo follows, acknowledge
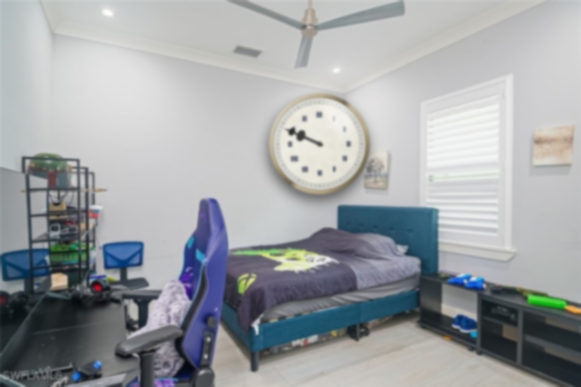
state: 9:49
